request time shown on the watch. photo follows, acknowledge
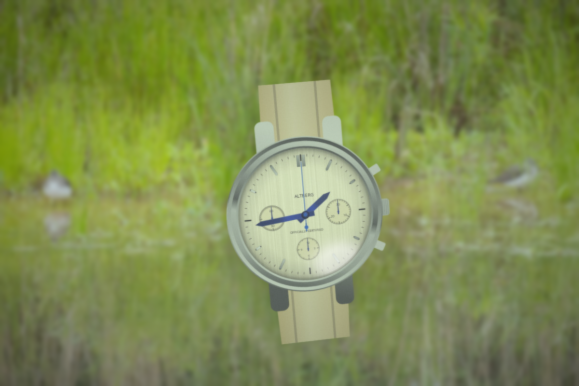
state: 1:44
